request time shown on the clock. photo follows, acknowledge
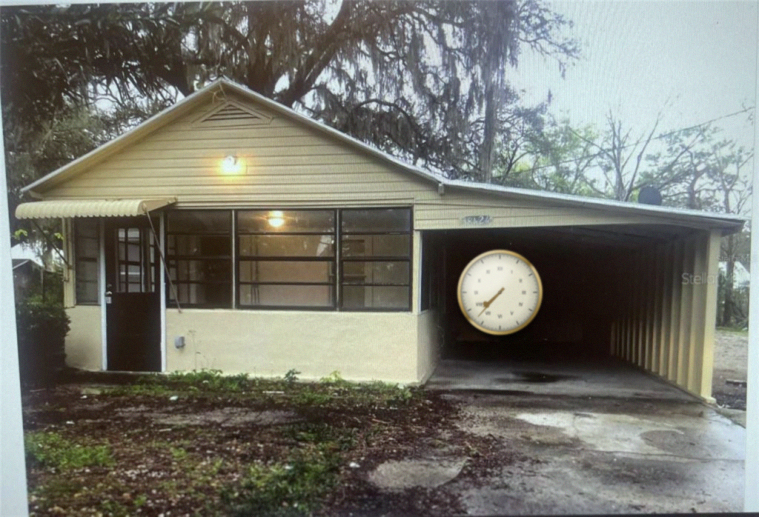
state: 7:37
